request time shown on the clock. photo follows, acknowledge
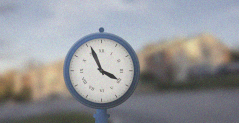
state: 3:56
